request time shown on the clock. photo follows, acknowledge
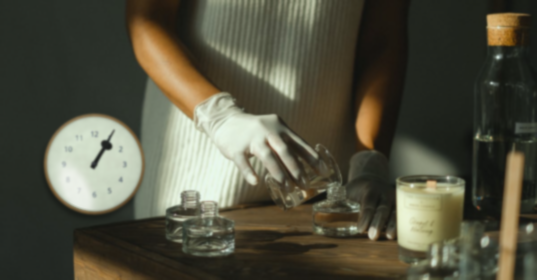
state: 1:05
